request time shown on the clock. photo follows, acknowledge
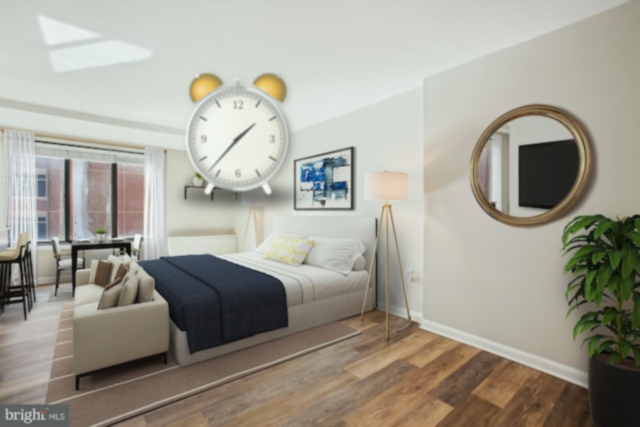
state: 1:37
